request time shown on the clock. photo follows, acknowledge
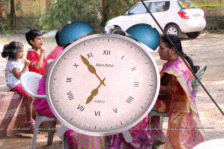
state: 6:53
